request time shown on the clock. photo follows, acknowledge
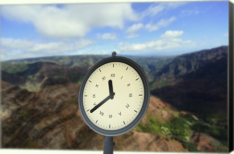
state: 11:39
